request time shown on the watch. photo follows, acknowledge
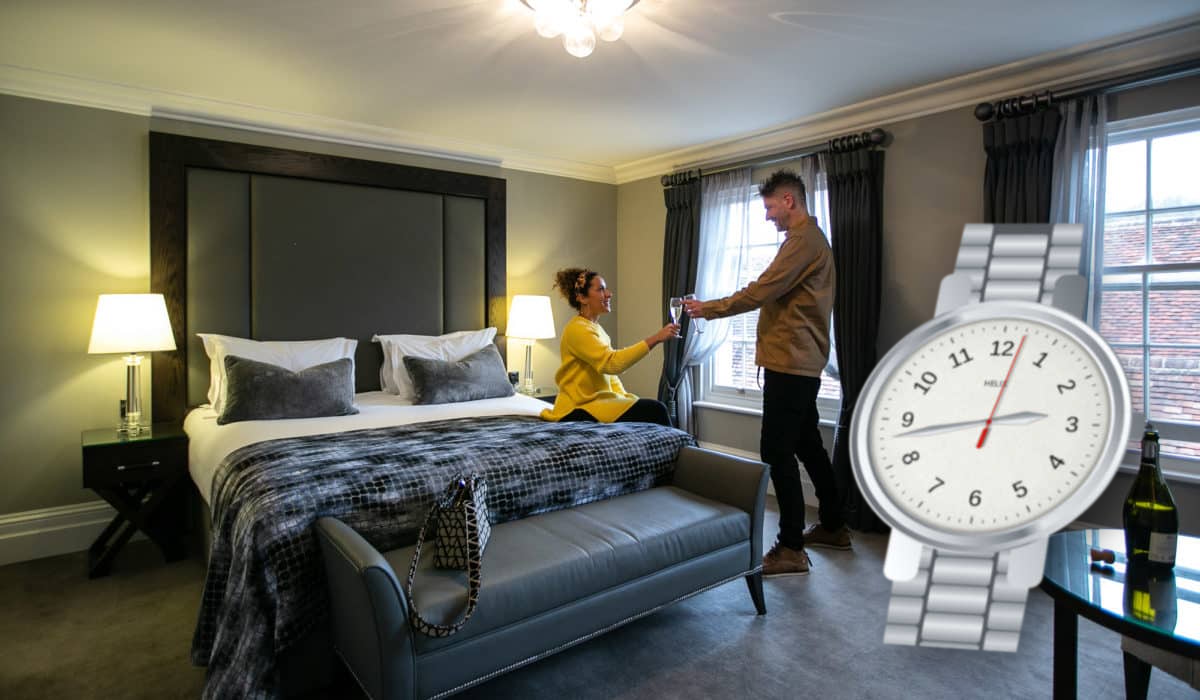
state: 2:43:02
